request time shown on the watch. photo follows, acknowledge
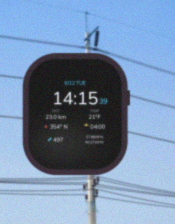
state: 14:15
